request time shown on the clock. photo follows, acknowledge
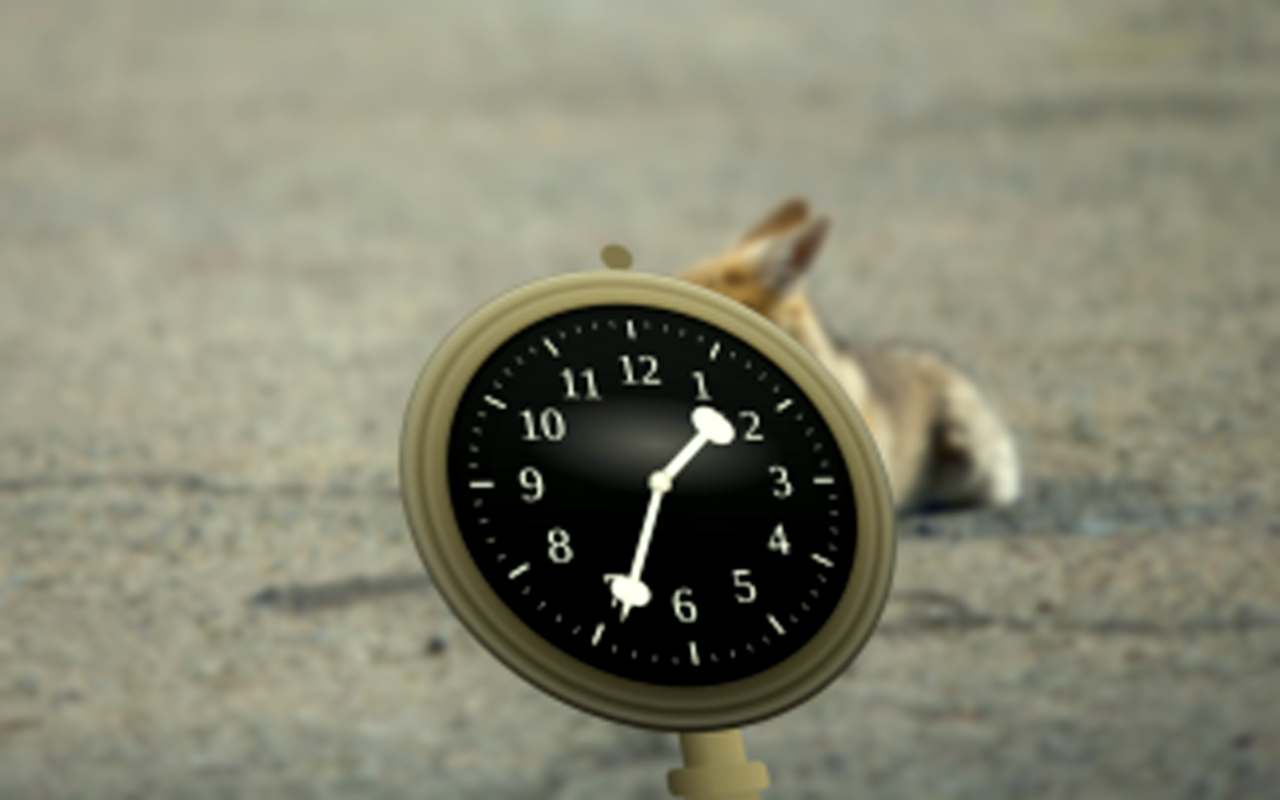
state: 1:34
